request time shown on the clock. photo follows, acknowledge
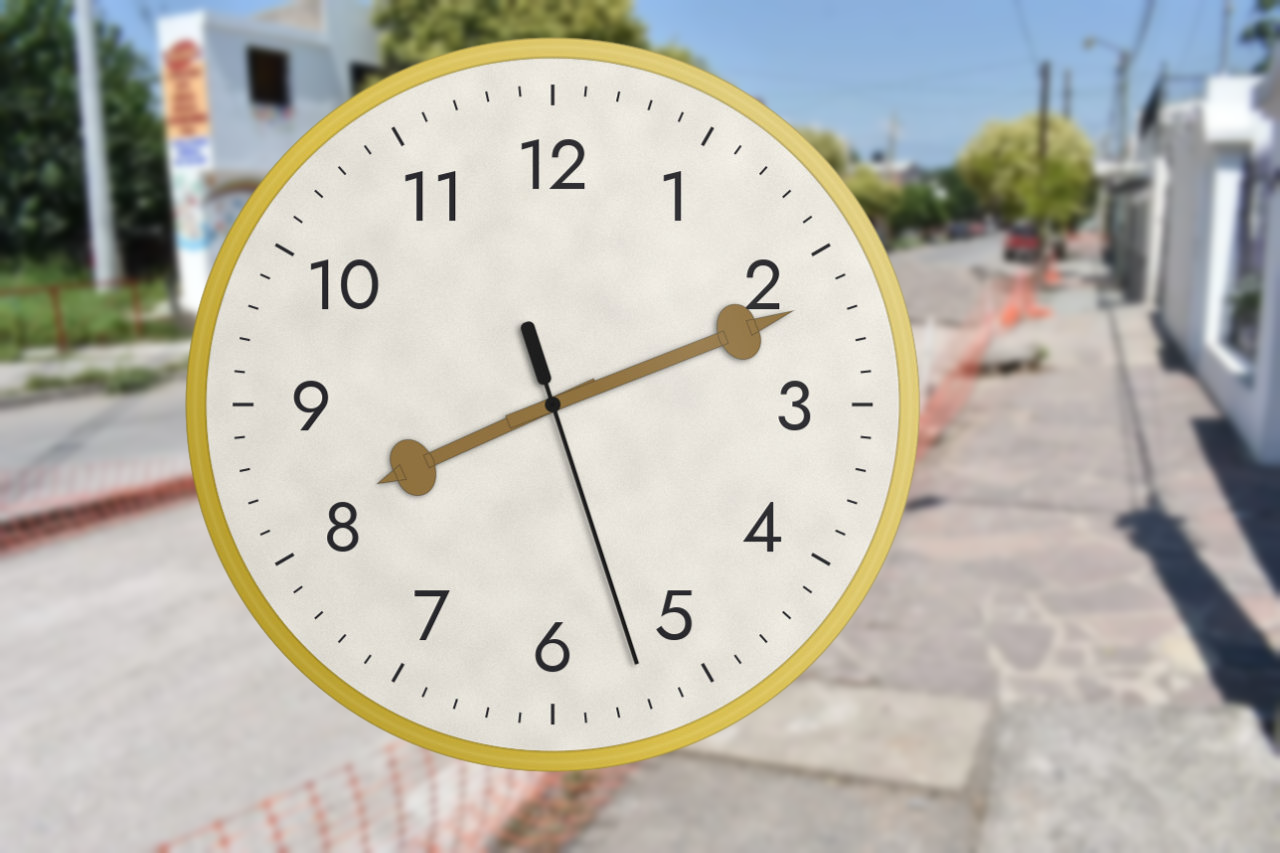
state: 8:11:27
